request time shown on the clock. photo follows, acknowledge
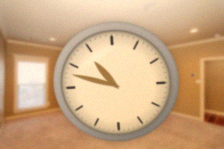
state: 10:48
